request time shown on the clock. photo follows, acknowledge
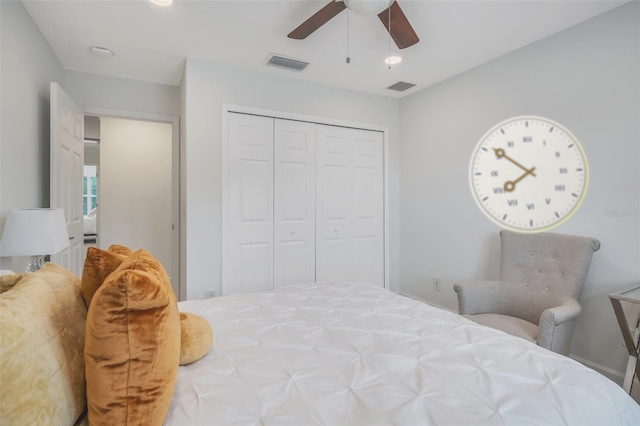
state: 7:51
